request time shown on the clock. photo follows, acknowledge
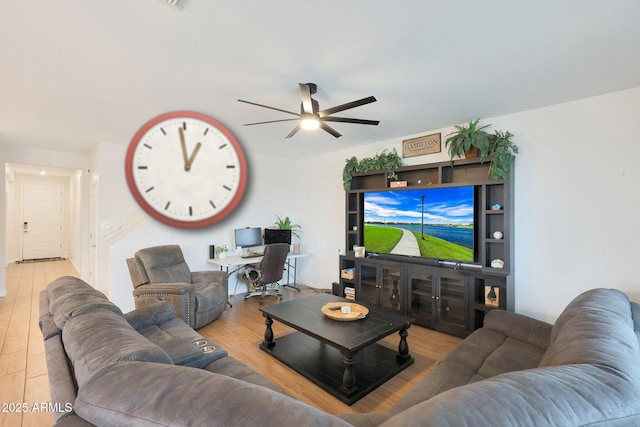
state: 12:59
